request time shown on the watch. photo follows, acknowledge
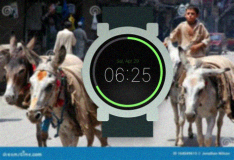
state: 6:25
